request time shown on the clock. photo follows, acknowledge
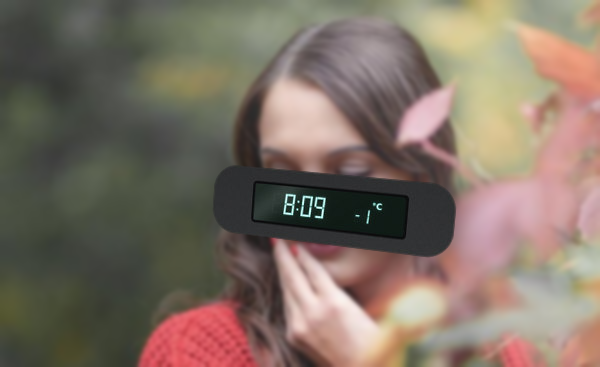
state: 8:09
